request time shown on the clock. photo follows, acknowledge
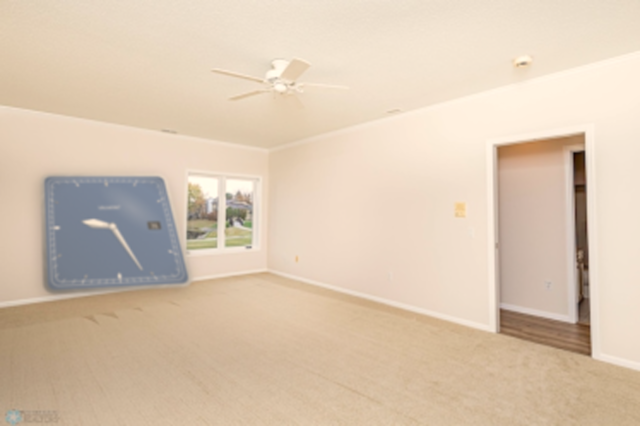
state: 9:26
